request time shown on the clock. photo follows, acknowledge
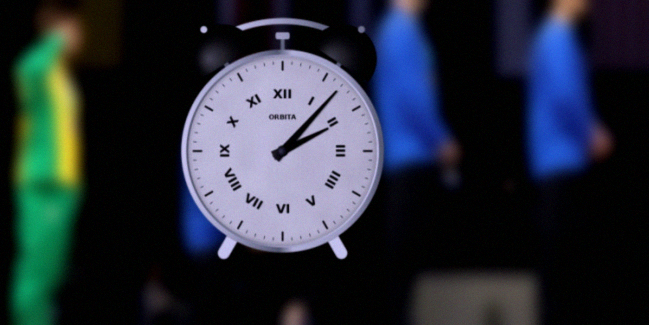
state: 2:07
